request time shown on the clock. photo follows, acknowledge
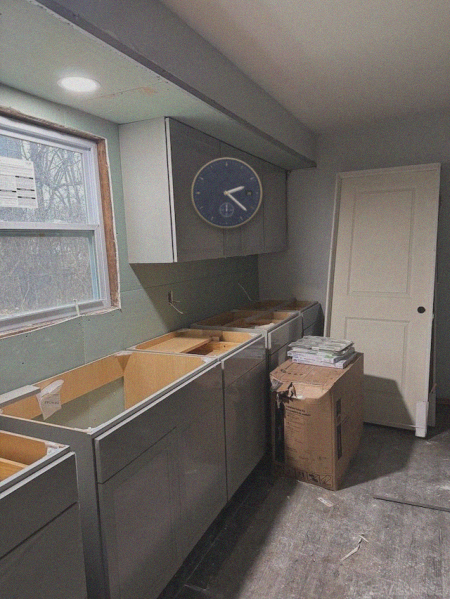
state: 2:22
